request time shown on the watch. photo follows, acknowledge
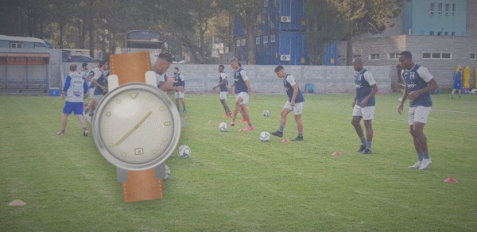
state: 1:39
